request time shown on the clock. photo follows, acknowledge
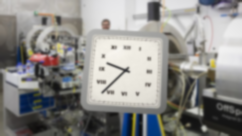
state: 9:37
